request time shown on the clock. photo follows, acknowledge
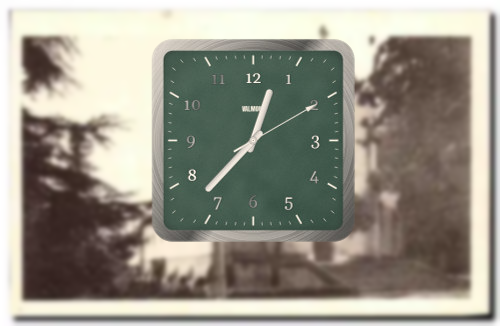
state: 12:37:10
